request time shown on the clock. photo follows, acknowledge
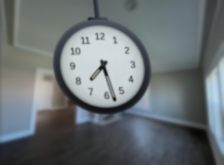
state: 7:28
